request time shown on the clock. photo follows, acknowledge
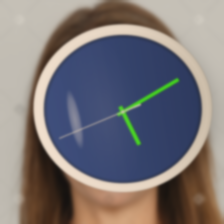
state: 5:09:41
